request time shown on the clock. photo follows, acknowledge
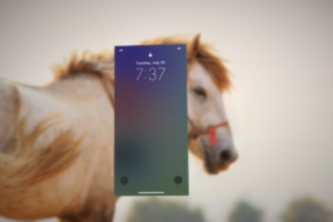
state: 7:37
